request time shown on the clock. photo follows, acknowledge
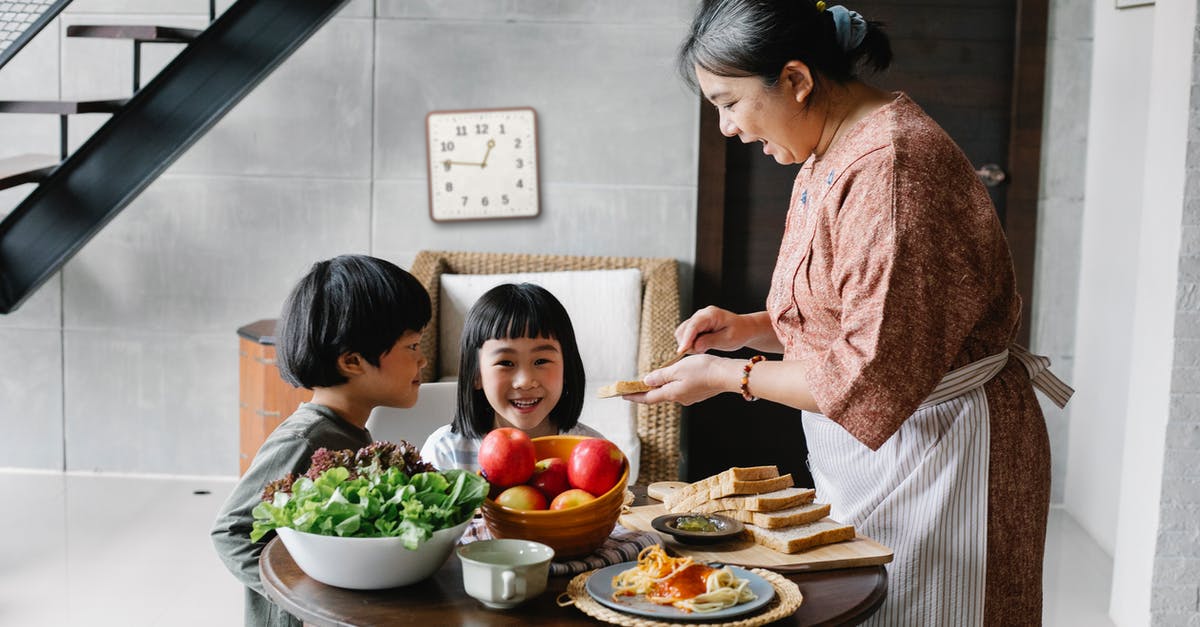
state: 12:46
